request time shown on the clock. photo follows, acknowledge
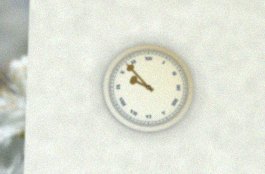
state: 9:53
